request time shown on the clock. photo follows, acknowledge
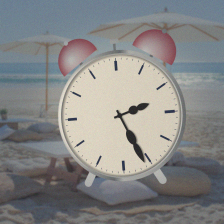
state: 2:26
